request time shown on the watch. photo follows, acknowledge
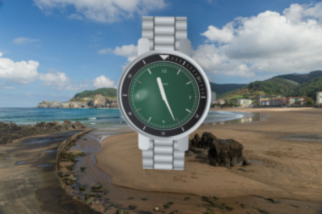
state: 11:26
